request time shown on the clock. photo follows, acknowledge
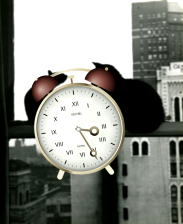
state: 3:26
